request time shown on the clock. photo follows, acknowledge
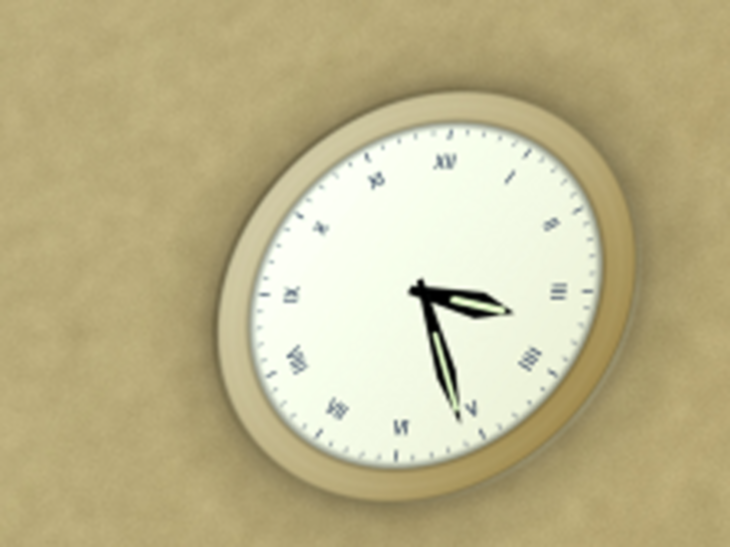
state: 3:26
